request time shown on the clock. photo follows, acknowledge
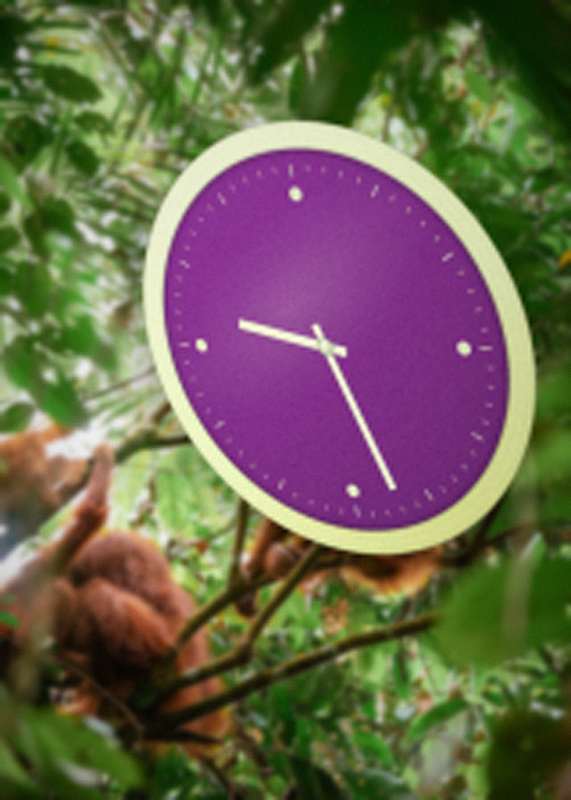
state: 9:27
